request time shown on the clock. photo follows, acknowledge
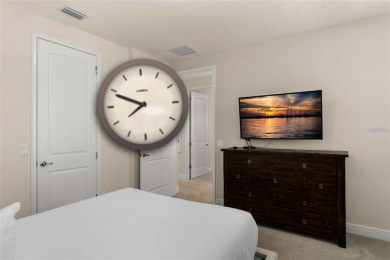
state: 7:49
